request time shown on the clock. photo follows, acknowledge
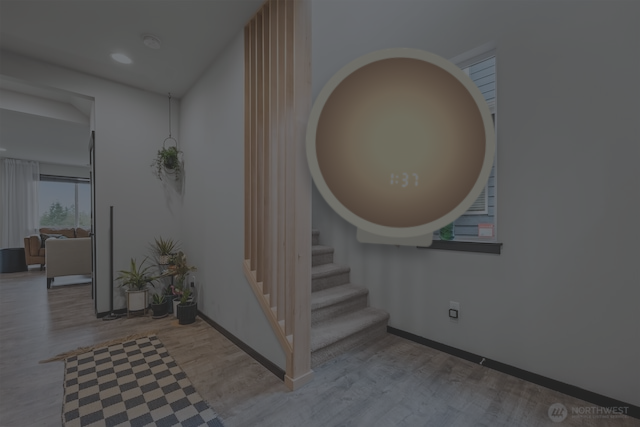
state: 1:37
